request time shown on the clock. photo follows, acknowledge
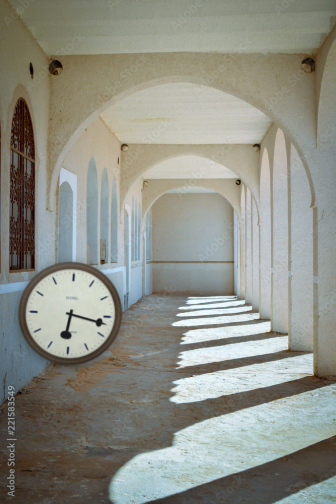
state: 6:17
